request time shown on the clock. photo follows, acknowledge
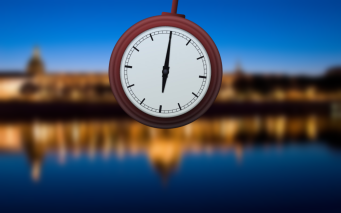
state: 6:00
